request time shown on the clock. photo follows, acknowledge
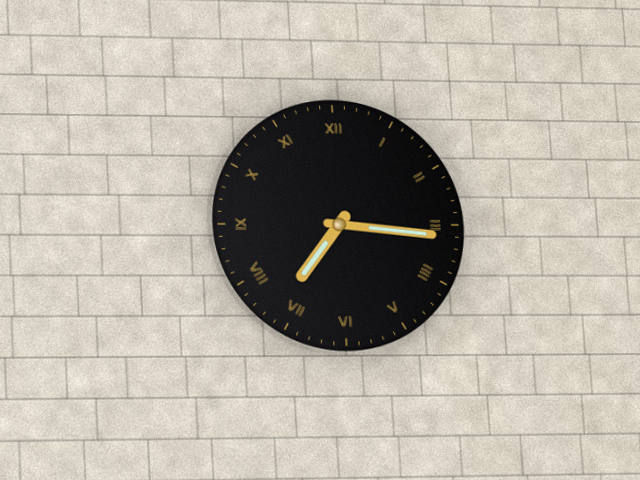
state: 7:16
